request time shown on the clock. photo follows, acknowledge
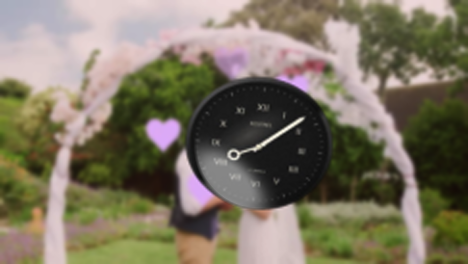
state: 8:08
